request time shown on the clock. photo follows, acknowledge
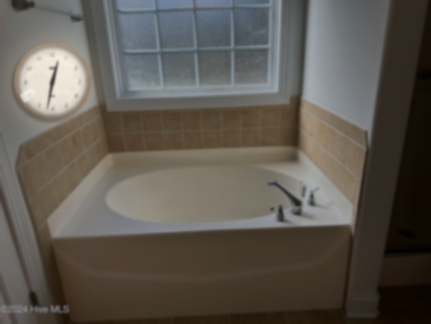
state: 12:32
